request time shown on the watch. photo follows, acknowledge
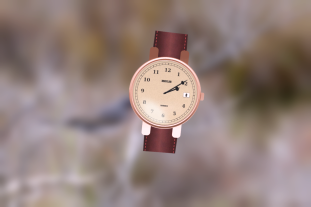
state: 2:09
